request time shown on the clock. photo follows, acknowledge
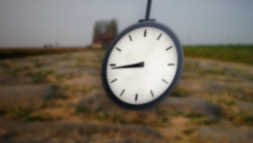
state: 8:44
